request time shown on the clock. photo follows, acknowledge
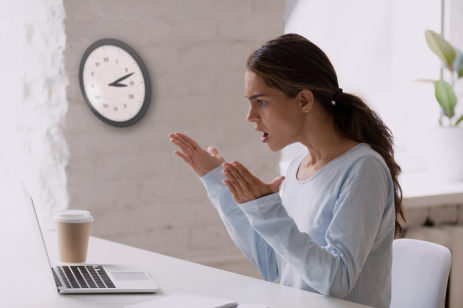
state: 3:12
